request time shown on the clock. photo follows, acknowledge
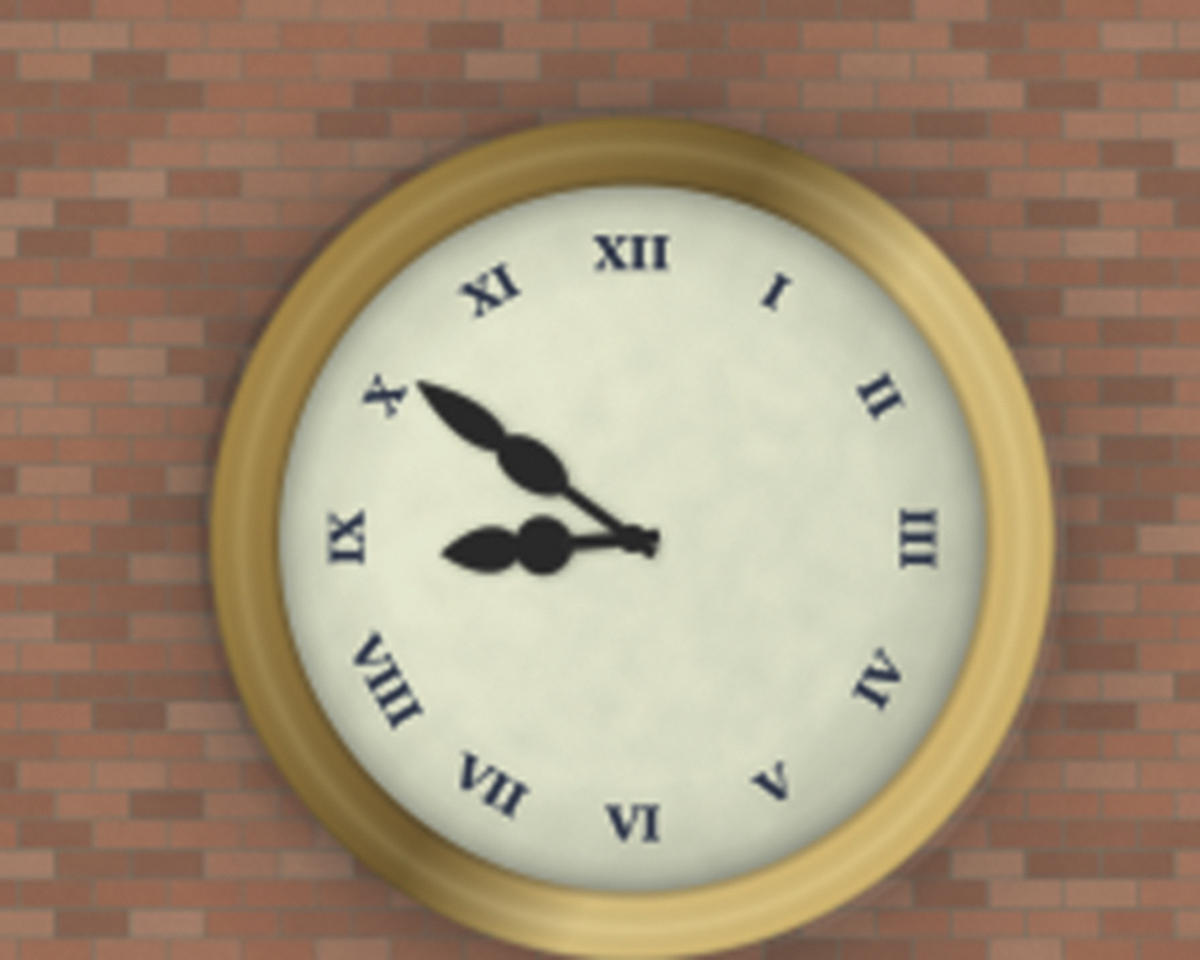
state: 8:51
